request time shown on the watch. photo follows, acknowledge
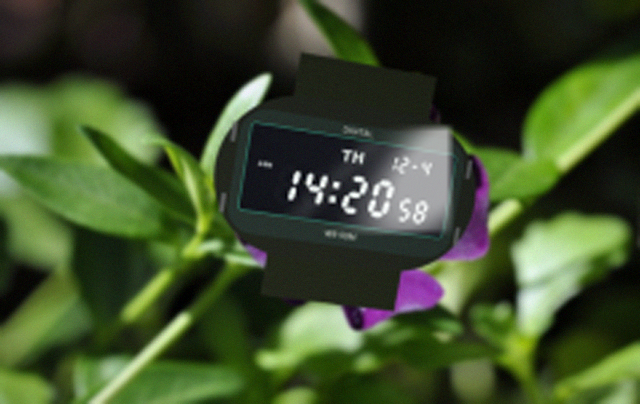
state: 14:20:58
